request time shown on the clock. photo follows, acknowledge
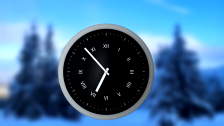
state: 6:53
